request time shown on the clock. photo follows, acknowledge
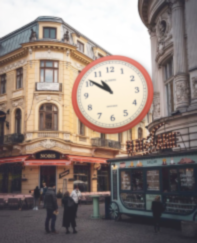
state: 10:51
